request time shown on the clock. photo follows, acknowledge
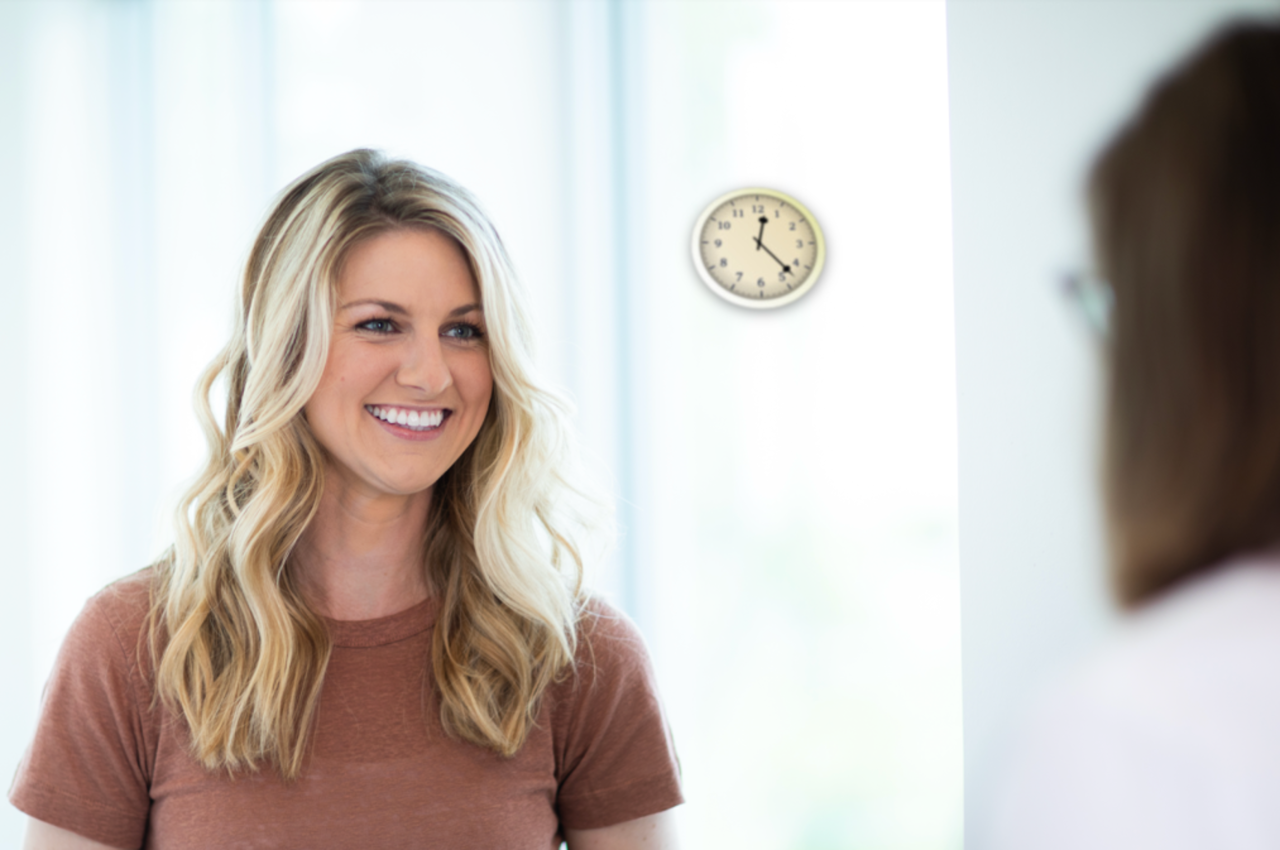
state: 12:23
